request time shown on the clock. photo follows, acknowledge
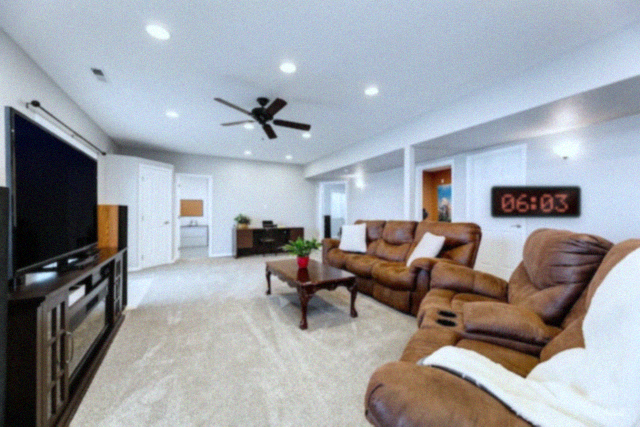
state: 6:03
